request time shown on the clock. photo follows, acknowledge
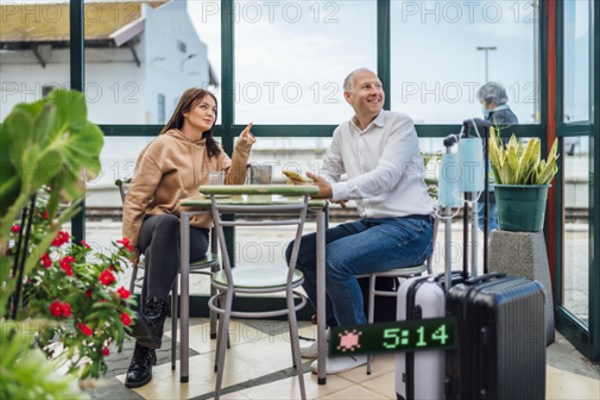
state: 5:14
